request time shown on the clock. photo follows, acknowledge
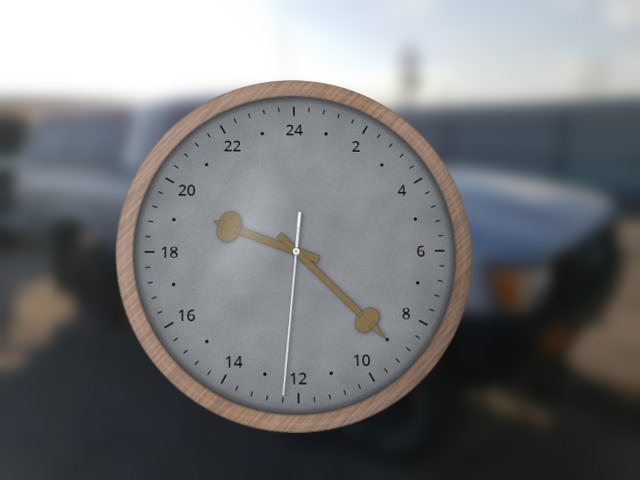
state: 19:22:31
